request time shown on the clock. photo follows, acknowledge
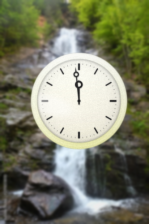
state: 11:59
